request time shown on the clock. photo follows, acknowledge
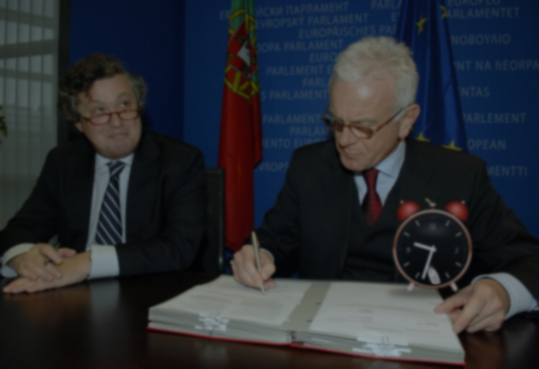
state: 9:33
